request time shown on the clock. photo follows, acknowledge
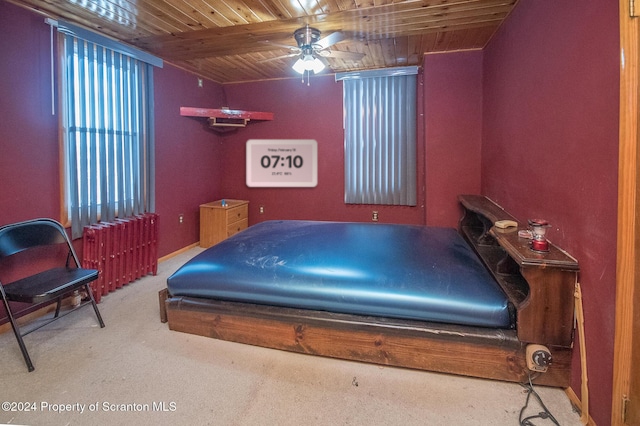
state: 7:10
